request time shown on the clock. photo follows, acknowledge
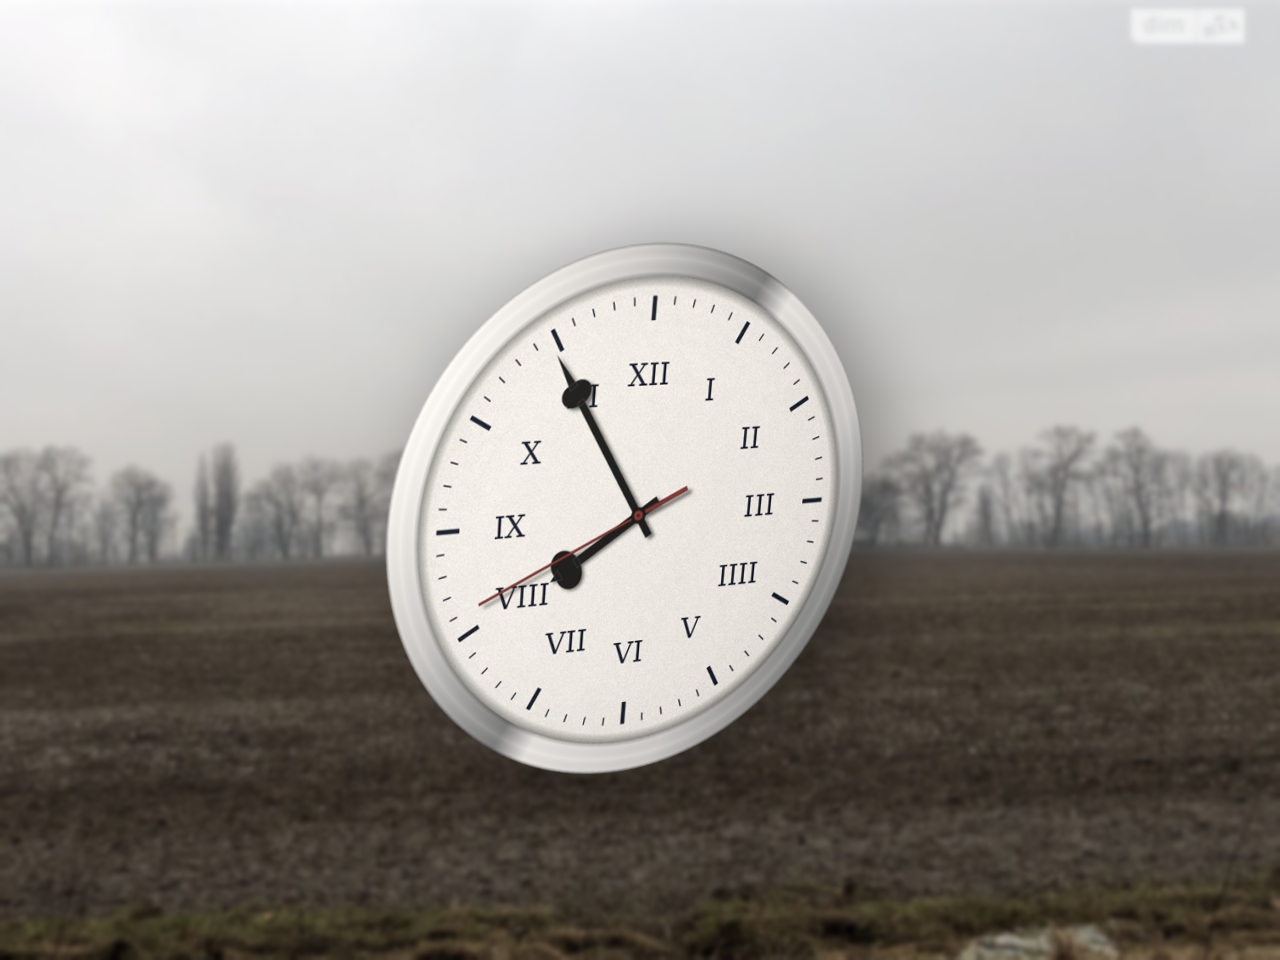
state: 7:54:41
